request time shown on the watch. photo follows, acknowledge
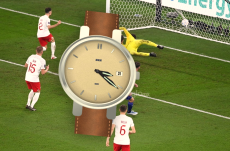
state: 3:21
